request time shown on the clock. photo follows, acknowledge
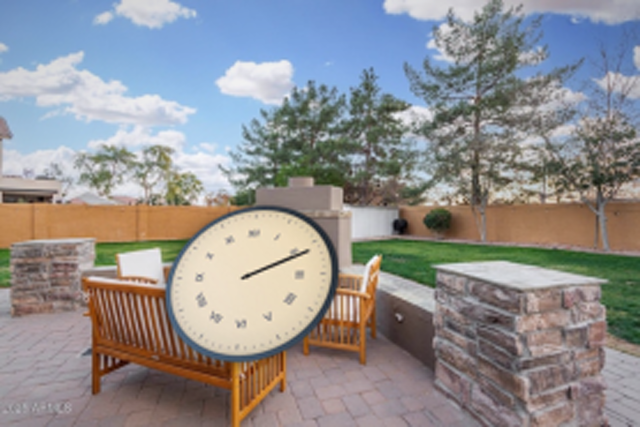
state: 2:11
